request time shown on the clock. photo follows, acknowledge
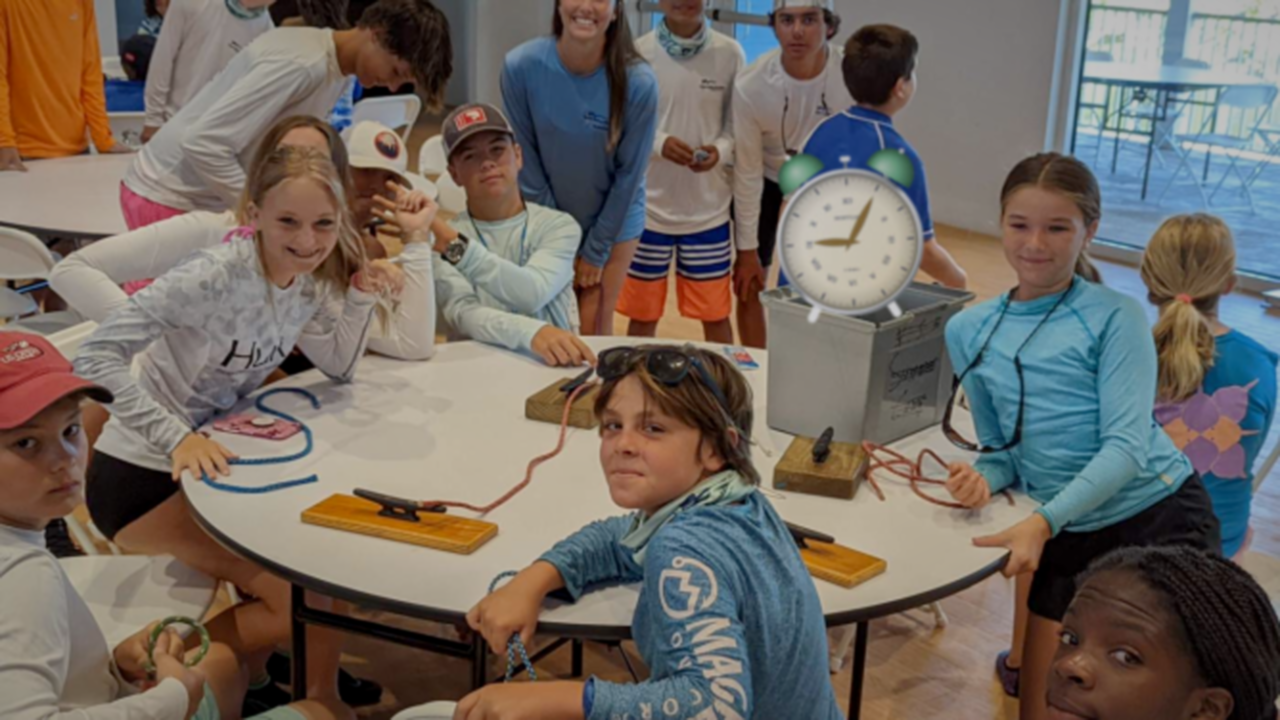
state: 9:05
